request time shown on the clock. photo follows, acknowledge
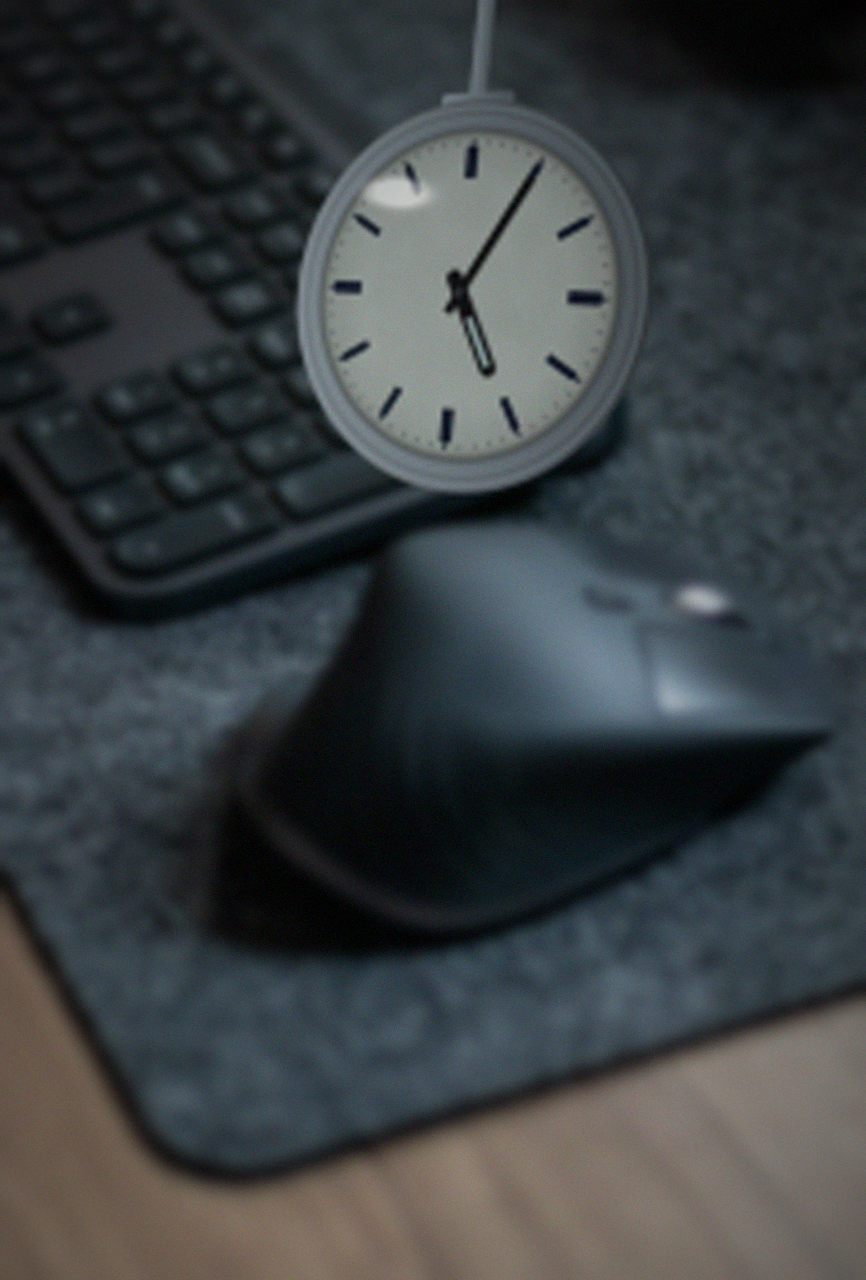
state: 5:05
